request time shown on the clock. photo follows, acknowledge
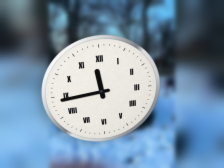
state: 11:44
